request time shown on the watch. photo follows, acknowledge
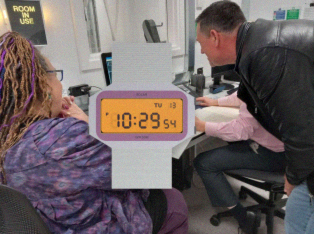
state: 10:29:54
